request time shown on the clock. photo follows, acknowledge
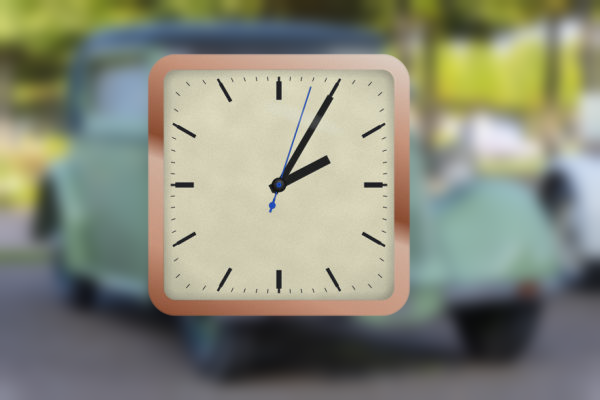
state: 2:05:03
